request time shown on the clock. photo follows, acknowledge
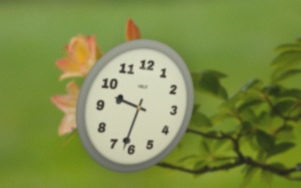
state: 9:32
